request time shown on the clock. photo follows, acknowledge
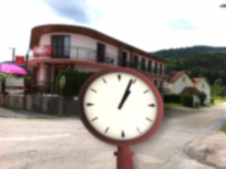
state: 1:04
